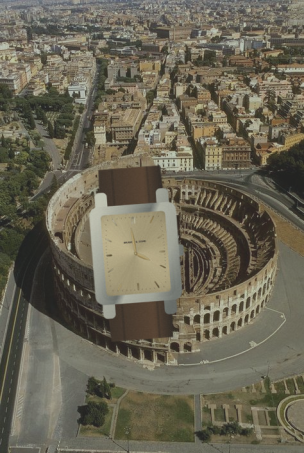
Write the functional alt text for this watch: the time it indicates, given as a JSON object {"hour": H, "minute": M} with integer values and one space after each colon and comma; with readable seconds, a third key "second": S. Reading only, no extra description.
{"hour": 3, "minute": 59}
